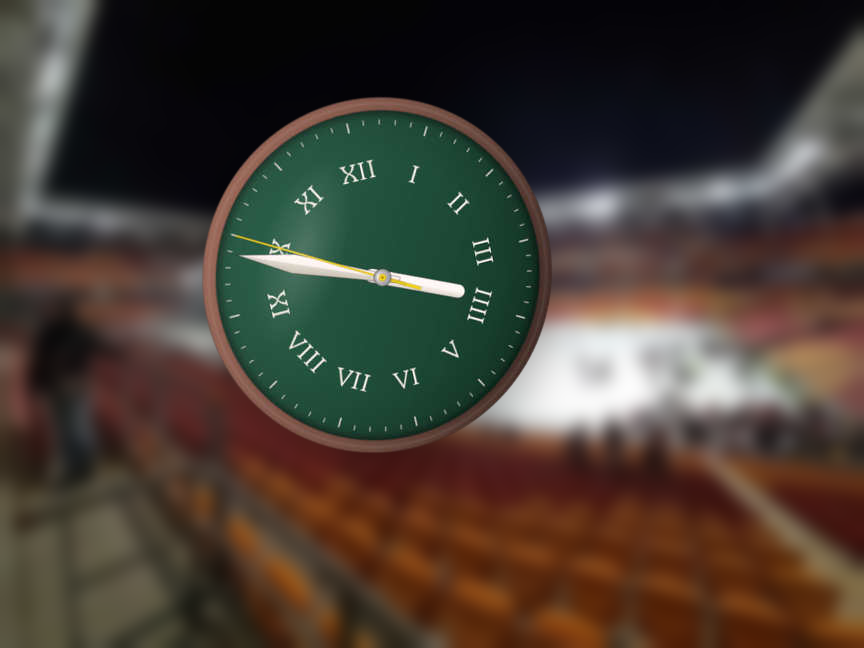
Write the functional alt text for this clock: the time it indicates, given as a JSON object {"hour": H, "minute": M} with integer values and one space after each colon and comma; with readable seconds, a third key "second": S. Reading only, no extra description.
{"hour": 3, "minute": 48, "second": 50}
